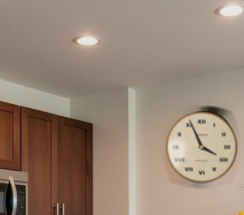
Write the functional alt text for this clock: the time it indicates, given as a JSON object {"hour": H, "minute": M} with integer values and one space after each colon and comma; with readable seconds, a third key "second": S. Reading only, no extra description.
{"hour": 3, "minute": 56}
